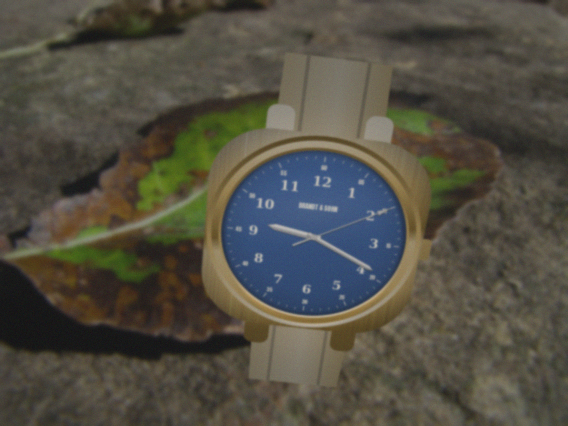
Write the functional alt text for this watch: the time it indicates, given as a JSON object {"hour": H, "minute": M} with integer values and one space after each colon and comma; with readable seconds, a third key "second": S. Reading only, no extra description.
{"hour": 9, "minute": 19, "second": 10}
